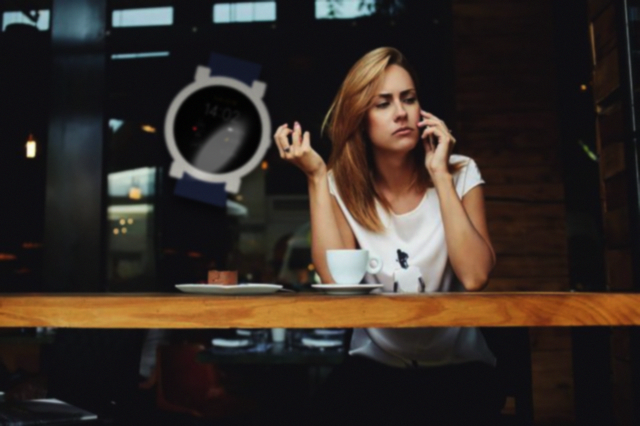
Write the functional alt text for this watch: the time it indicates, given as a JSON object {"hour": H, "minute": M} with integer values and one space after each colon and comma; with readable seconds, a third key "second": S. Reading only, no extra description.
{"hour": 14, "minute": 2}
